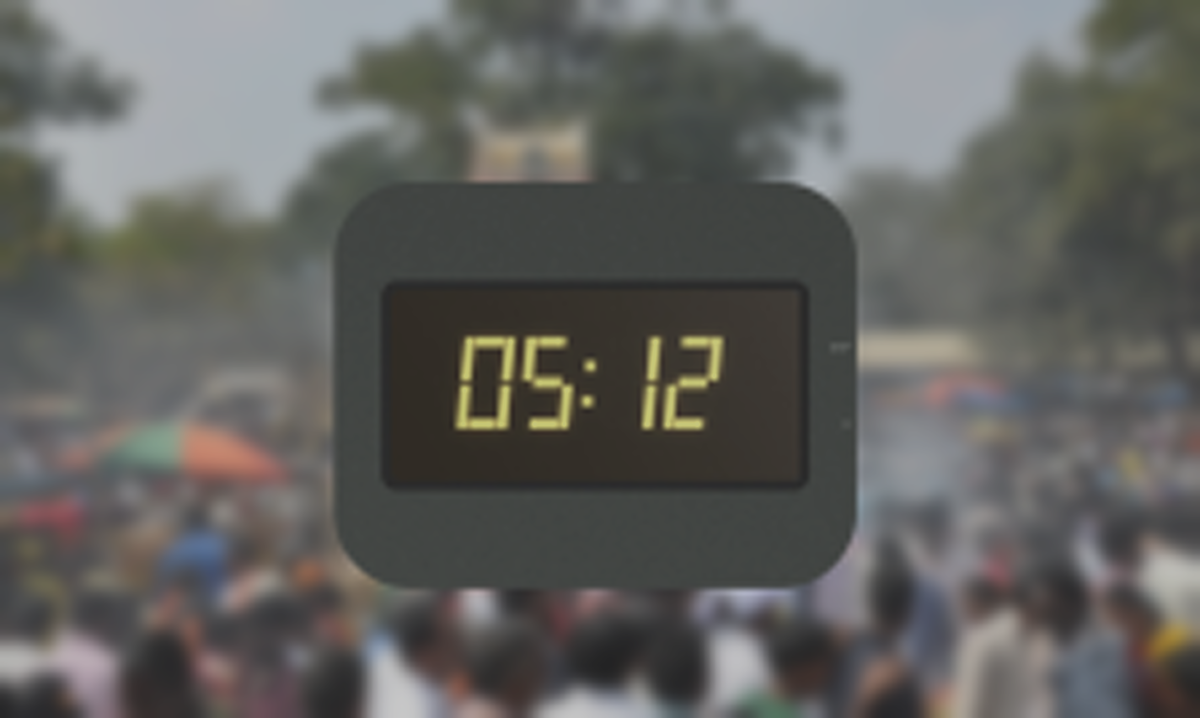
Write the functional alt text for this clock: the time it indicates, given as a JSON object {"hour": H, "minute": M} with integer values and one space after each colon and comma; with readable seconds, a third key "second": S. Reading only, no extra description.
{"hour": 5, "minute": 12}
